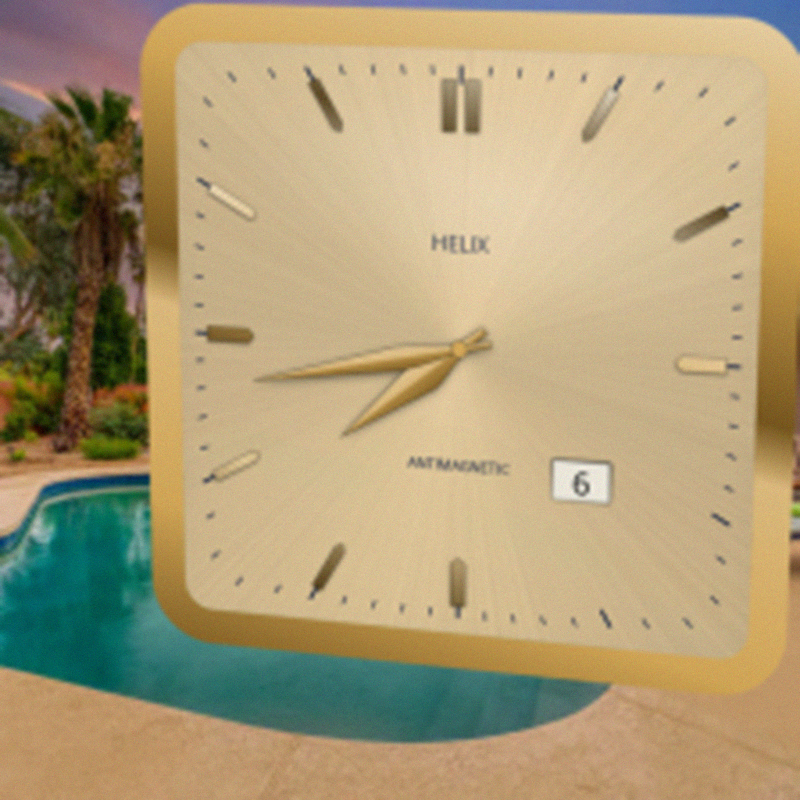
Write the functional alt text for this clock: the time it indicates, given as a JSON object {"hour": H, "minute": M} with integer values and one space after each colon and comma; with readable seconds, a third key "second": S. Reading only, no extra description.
{"hour": 7, "minute": 43}
